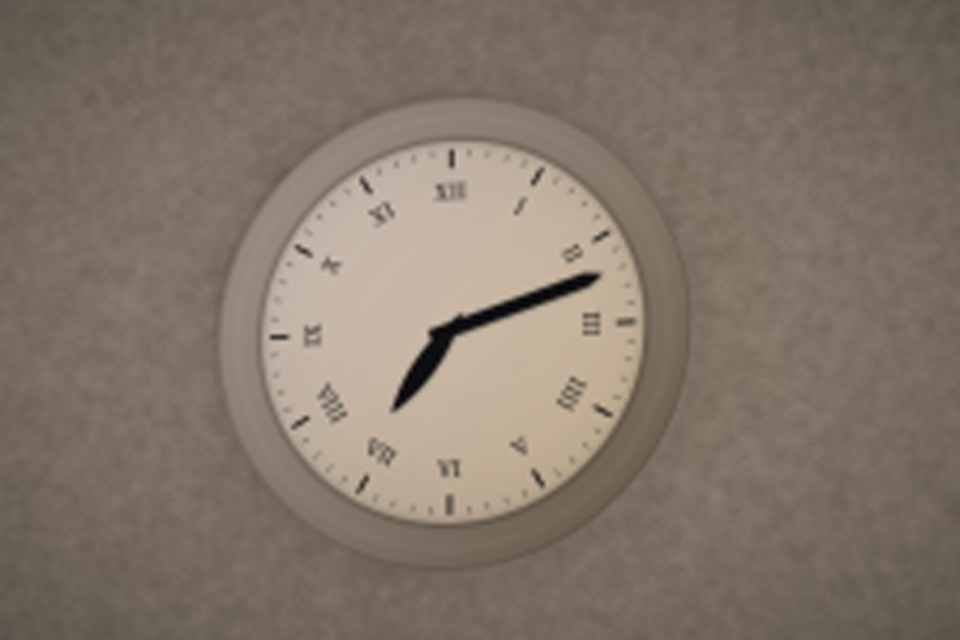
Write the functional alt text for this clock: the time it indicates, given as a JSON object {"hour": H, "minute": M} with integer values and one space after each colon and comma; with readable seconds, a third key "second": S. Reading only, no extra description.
{"hour": 7, "minute": 12}
